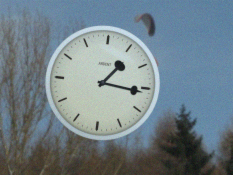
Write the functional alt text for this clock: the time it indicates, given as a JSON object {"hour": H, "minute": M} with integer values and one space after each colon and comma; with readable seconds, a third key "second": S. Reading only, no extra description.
{"hour": 1, "minute": 16}
